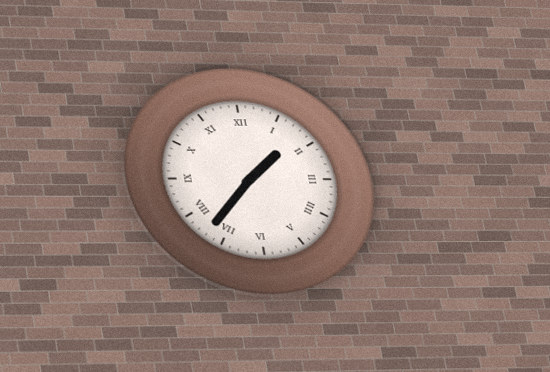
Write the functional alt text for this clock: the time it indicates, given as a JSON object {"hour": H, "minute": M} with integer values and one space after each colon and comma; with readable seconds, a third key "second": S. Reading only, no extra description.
{"hour": 1, "minute": 37}
